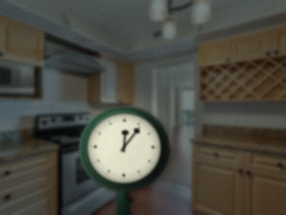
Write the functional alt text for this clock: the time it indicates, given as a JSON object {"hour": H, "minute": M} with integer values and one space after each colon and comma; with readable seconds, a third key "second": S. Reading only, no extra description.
{"hour": 12, "minute": 6}
